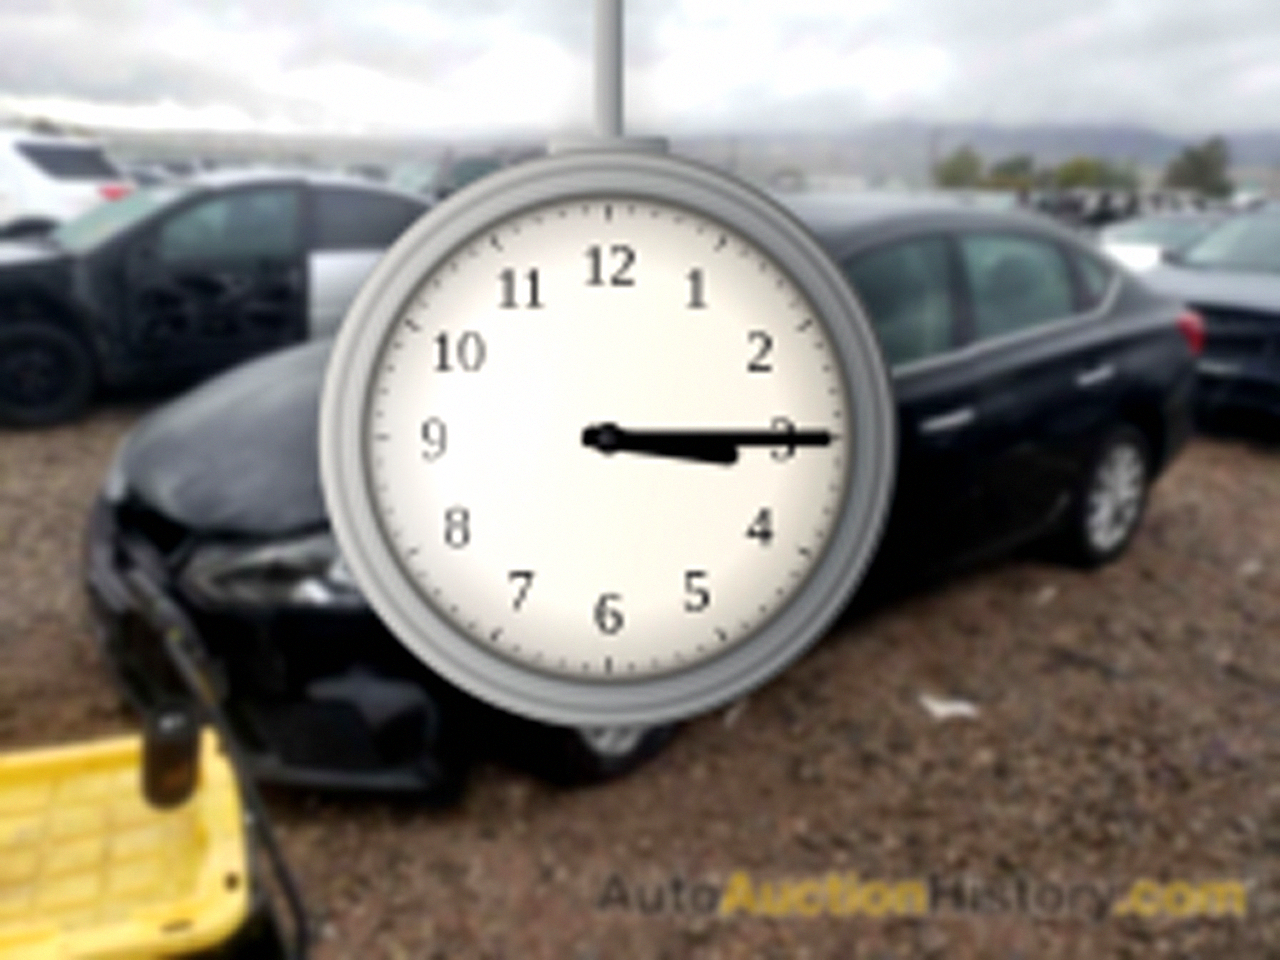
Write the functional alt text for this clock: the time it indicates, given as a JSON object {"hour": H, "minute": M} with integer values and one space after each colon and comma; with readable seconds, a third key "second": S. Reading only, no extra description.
{"hour": 3, "minute": 15}
